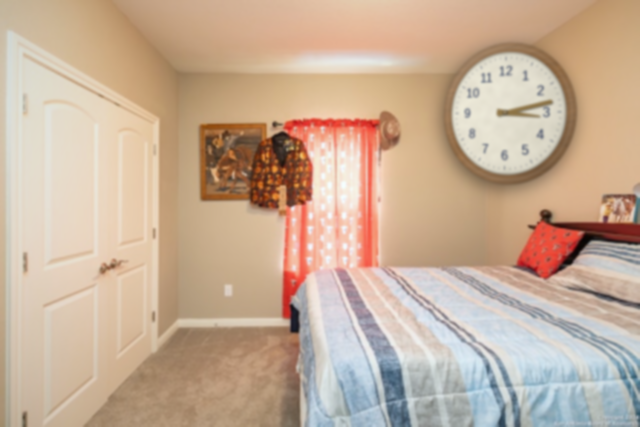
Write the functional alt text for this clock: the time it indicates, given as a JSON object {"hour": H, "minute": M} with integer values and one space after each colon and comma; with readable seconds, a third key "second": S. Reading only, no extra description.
{"hour": 3, "minute": 13}
